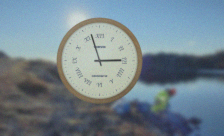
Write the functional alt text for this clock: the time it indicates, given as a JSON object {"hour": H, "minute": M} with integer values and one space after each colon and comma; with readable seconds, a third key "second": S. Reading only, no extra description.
{"hour": 2, "minute": 57}
